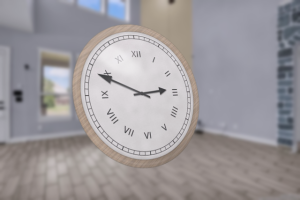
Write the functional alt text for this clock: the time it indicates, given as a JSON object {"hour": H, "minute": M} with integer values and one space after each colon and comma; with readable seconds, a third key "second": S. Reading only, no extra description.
{"hour": 2, "minute": 49}
